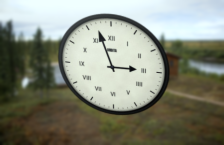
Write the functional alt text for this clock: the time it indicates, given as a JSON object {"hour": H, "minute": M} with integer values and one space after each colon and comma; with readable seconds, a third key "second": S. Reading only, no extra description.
{"hour": 2, "minute": 57}
